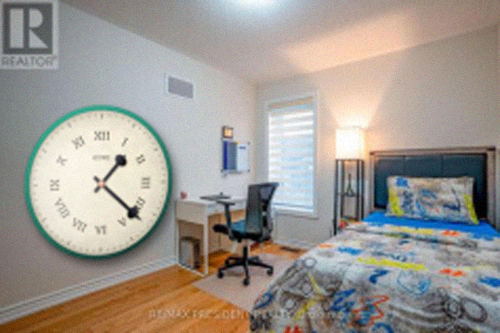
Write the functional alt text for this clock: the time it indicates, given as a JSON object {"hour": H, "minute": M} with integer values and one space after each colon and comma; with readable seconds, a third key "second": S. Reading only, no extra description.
{"hour": 1, "minute": 22}
